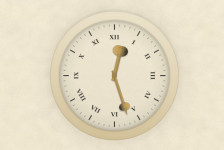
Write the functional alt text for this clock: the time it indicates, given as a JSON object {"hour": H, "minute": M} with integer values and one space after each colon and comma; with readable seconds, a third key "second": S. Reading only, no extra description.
{"hour": 12, "minute": 27}
